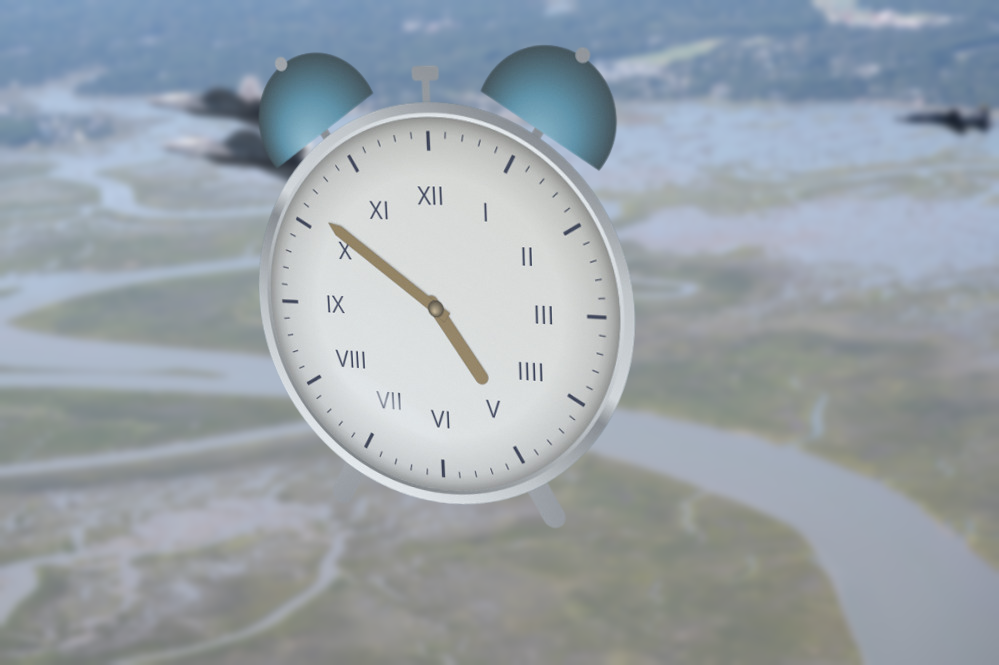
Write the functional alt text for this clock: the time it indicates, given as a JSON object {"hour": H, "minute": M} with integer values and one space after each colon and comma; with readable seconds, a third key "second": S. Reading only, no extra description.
{"hour": 4, "minute": 51}
